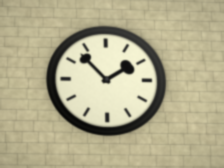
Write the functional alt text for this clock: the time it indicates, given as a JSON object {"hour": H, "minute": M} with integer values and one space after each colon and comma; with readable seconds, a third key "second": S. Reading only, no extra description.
{"hour": 1, "minute": 53}
